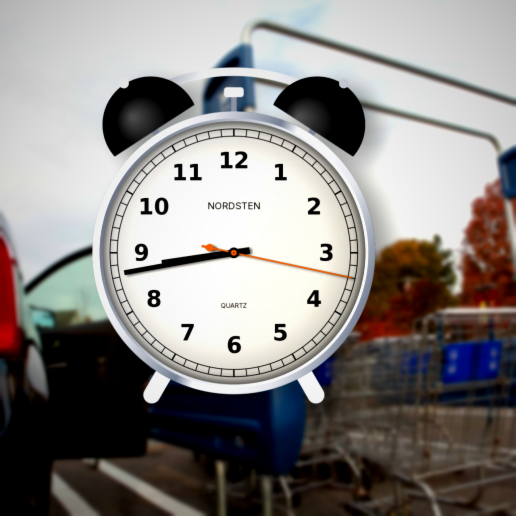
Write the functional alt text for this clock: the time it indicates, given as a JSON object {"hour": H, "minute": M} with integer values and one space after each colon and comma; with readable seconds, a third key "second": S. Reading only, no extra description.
{"hour": 8, "minute": 43, "second": 17}
